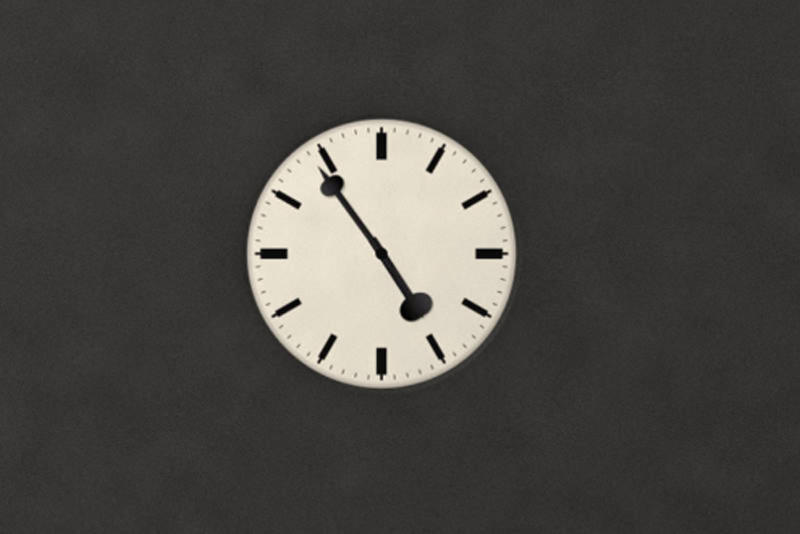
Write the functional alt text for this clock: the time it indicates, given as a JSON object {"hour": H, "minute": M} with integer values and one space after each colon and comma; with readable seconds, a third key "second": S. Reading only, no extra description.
{"hour": 4, "minute": 54}
